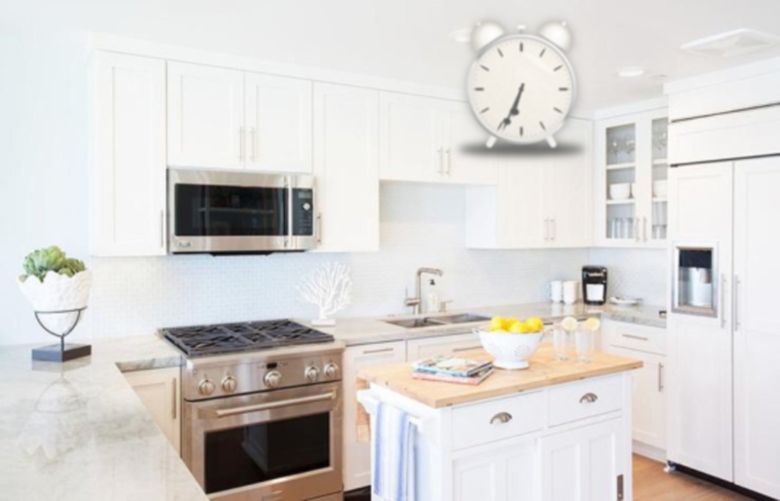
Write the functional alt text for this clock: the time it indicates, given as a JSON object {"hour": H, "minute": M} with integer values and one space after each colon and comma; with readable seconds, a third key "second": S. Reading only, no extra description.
{"hour": 6, "minute": 34}
